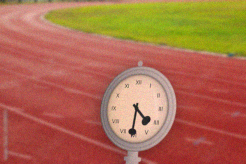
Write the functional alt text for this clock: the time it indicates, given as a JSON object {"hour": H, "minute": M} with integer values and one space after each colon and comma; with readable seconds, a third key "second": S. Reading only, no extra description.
{"hour": 4, "minute": 31}
